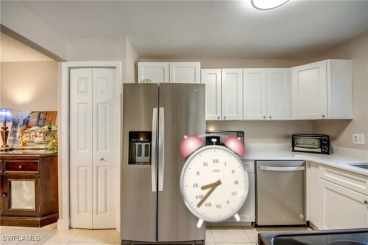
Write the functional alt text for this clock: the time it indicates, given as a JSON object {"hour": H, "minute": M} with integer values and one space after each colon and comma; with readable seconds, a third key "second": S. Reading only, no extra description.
{"hour": 8, "minute": 38}
